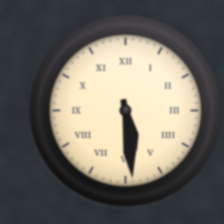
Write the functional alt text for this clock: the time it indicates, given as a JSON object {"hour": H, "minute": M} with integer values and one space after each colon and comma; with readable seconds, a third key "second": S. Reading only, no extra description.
{"hour": 5, "minute": 29}
